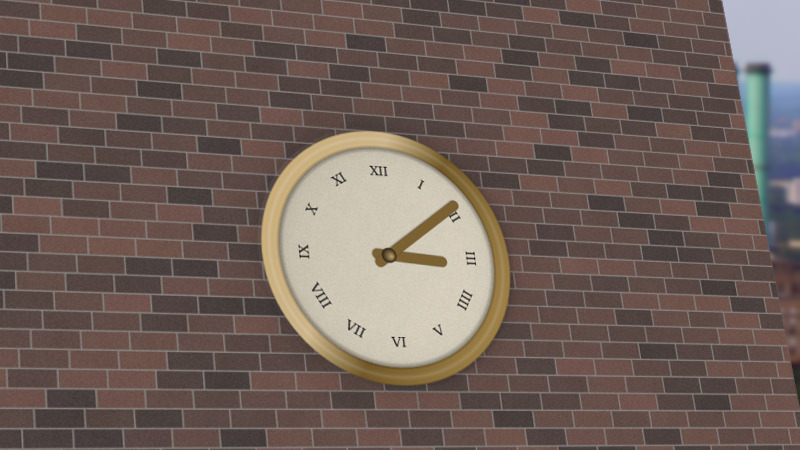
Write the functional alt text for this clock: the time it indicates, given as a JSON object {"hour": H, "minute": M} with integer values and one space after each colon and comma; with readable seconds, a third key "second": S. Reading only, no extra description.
{"hour": 3, "minute": 9}
